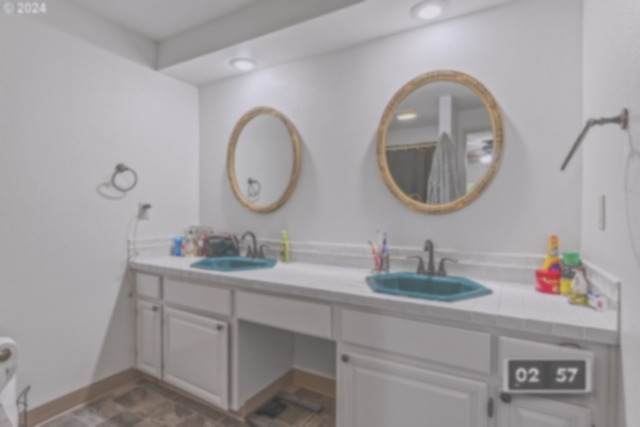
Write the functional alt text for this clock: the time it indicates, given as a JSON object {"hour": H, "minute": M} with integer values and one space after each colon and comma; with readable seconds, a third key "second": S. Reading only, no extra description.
{"hour": 2, "minute": 57}
